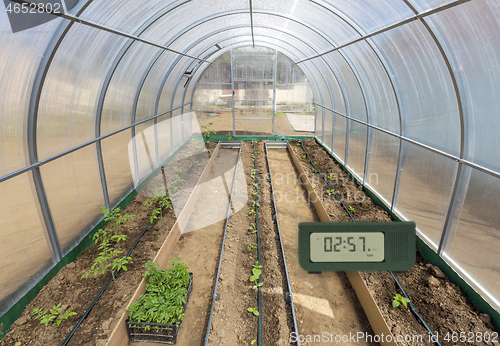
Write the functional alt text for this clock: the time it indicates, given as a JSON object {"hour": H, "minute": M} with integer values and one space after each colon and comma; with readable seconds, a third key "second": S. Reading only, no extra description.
{"hour": 2, "minute": 57}
